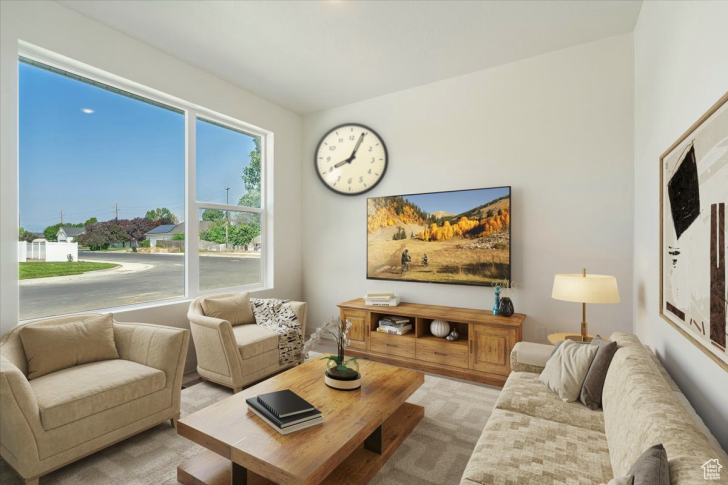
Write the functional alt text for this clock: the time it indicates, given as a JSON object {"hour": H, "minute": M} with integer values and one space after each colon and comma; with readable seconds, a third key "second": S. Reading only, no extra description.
{"hour": 8, "minute": 4}
